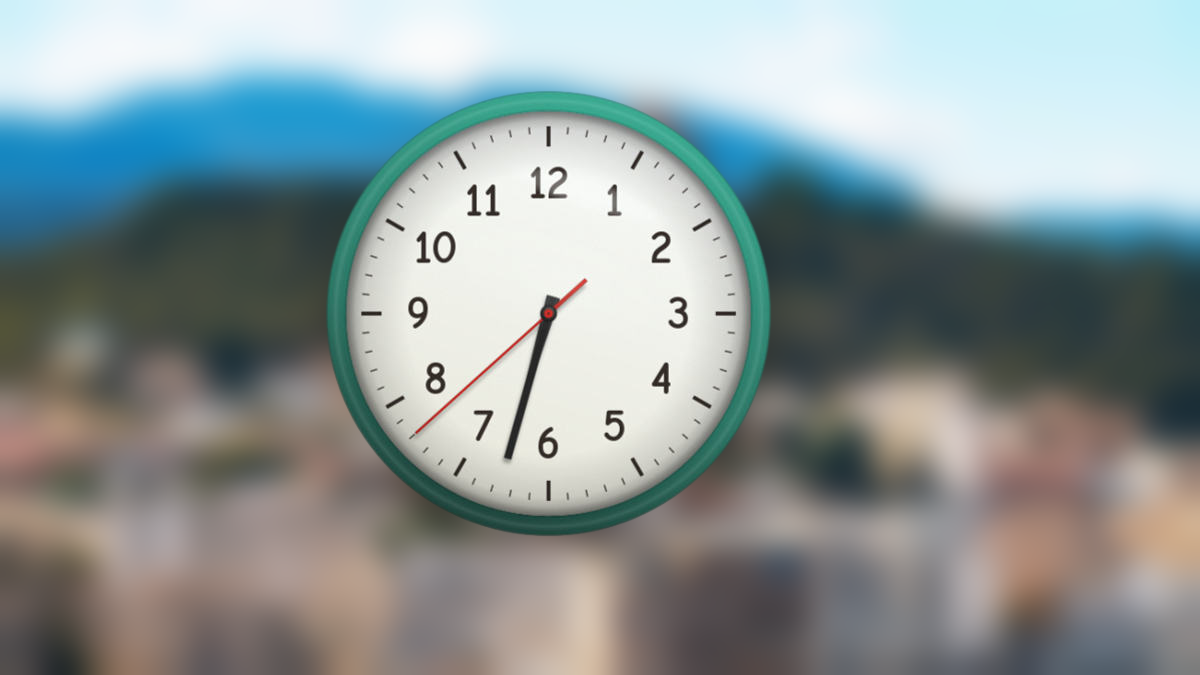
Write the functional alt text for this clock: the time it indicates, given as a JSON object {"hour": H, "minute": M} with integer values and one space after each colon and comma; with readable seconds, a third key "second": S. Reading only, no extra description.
{"hour": 6, "minute": 32, "second": 38}
